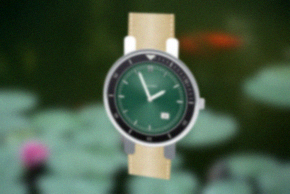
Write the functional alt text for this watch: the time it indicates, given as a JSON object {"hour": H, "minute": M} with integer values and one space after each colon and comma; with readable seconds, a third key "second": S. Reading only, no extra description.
{"hour": 1, "minute": 56}
